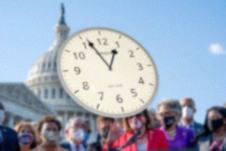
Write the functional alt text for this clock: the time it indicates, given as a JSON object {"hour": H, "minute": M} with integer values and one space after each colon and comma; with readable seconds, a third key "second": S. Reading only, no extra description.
{"hour": 12, "minute": 56}
